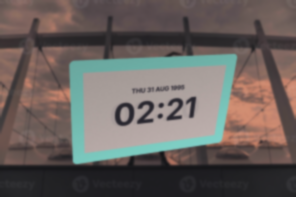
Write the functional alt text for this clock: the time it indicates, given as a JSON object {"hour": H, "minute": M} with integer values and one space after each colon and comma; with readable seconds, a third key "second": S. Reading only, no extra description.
{"hour": 2, "minute": 21}
